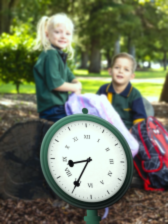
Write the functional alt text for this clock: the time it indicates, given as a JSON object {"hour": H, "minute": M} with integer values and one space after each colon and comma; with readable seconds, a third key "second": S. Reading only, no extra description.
{"hour": 8, "minute": 35}
